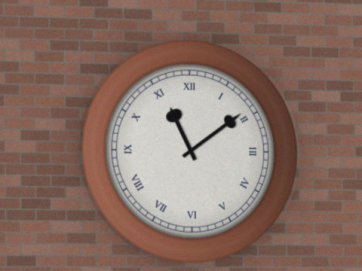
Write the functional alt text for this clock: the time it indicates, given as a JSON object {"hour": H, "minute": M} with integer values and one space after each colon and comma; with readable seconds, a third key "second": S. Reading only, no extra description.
{"hour": 11, "minute": 9}
